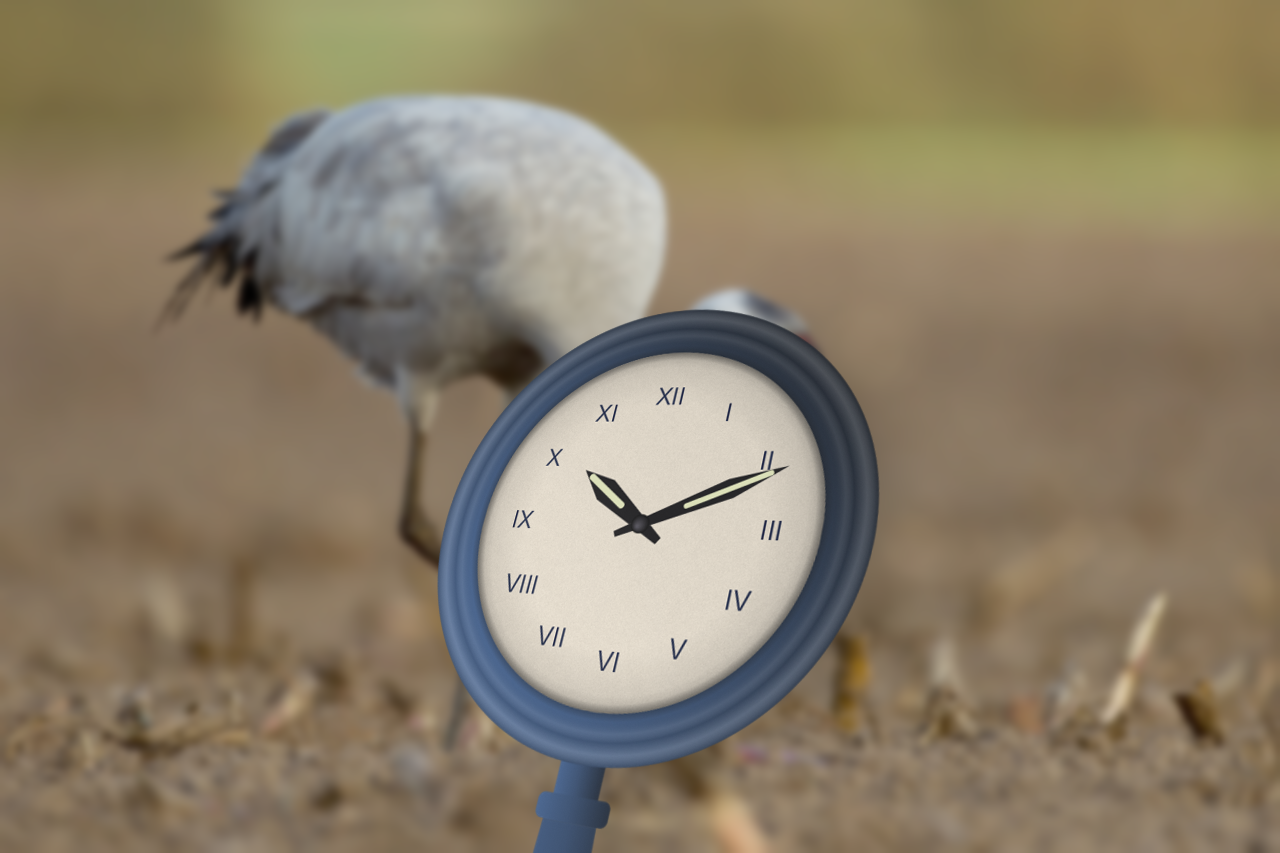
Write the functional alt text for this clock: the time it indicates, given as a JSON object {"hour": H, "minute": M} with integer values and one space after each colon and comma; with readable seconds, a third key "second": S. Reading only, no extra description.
{"hour": 10, "minute": 11}
